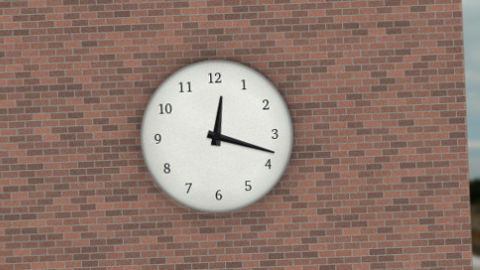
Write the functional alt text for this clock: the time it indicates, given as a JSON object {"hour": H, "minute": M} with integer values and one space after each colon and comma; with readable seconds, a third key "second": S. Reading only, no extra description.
{"hour": 12, "minute": 18}
